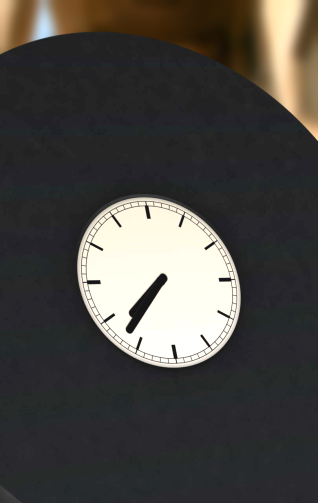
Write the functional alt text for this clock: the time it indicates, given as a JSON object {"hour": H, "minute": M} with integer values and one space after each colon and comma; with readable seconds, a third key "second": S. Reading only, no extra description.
{"hour": 7, "minute": 37}
